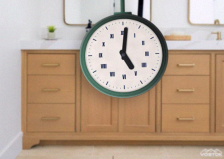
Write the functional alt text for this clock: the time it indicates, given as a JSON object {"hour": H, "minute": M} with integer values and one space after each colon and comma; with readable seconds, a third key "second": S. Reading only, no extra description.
{"hour": 5, "minute": 1}
